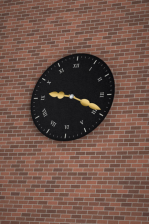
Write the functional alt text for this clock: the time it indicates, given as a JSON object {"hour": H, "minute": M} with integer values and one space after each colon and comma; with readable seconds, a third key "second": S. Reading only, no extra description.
{"hour": 9, "minute": 19}
